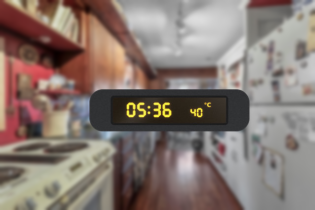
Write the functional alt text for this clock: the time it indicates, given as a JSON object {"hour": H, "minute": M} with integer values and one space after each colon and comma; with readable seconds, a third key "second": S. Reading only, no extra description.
{"hour": 5, "minute": 36}
